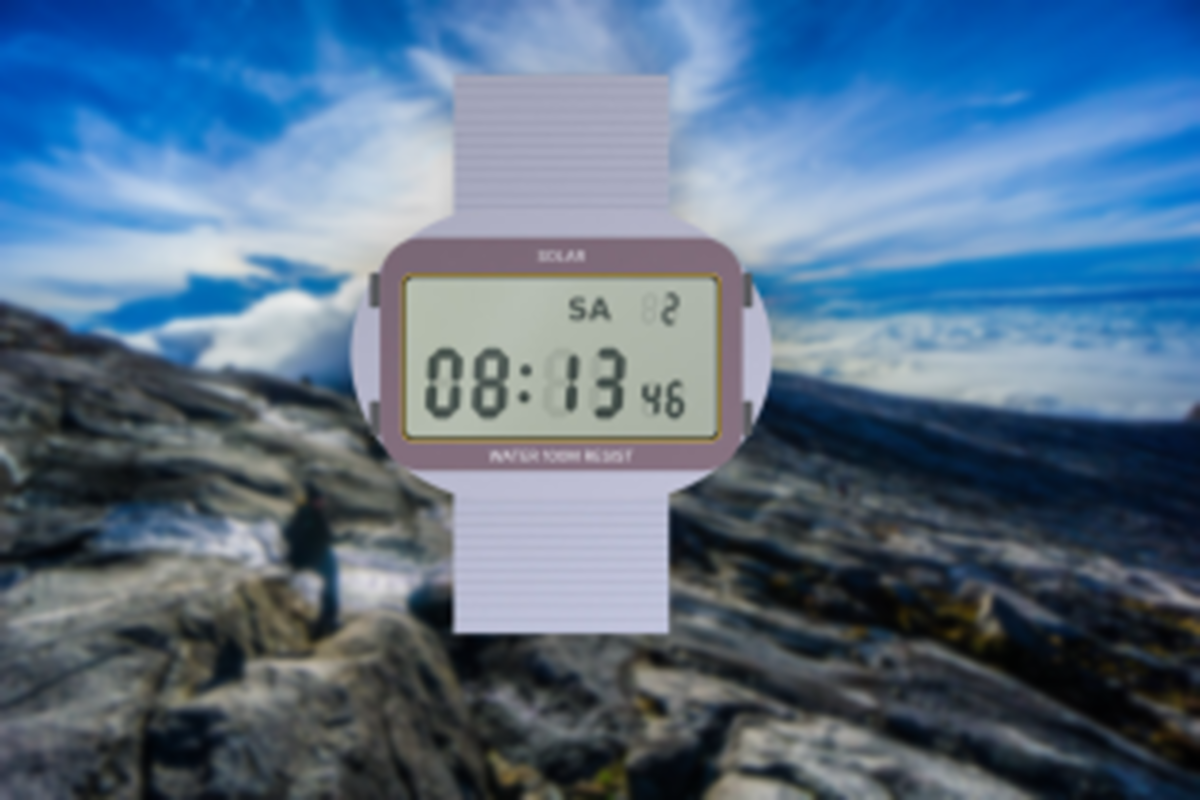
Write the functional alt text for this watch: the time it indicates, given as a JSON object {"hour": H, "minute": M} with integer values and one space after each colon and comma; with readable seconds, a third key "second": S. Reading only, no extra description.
{"hour": 8, "minute": 13, "second": 46}
